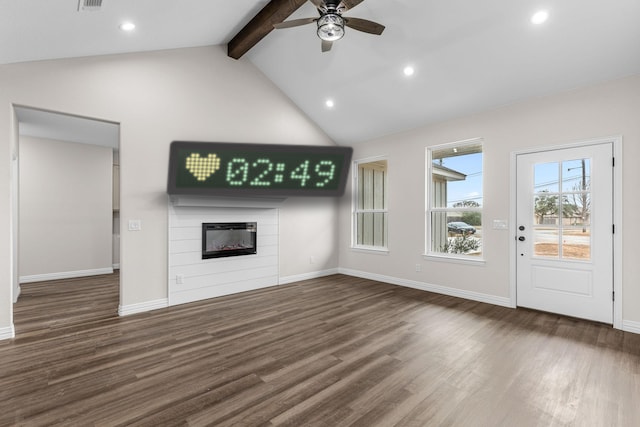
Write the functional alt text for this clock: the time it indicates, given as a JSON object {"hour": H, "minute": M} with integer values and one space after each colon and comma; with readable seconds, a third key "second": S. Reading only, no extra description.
{"hour": 2, "minute": 49}
